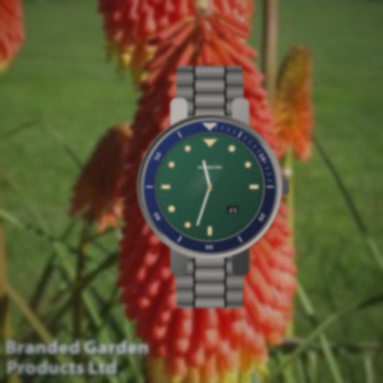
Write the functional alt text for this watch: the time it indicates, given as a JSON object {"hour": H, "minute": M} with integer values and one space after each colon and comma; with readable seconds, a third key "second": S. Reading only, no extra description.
{"hour": 11, "minute": 33}
